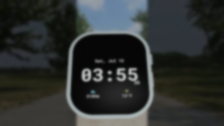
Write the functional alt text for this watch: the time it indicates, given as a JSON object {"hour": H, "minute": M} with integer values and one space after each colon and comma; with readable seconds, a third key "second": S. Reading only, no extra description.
{"hour": 3, "minute": 55}
